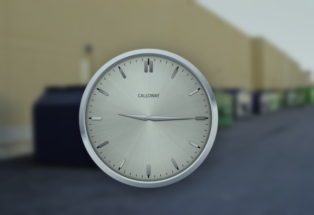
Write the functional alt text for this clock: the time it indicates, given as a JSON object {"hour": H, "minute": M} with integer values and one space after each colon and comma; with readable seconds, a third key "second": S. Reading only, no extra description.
{"hour": 9, "minute": 15}
